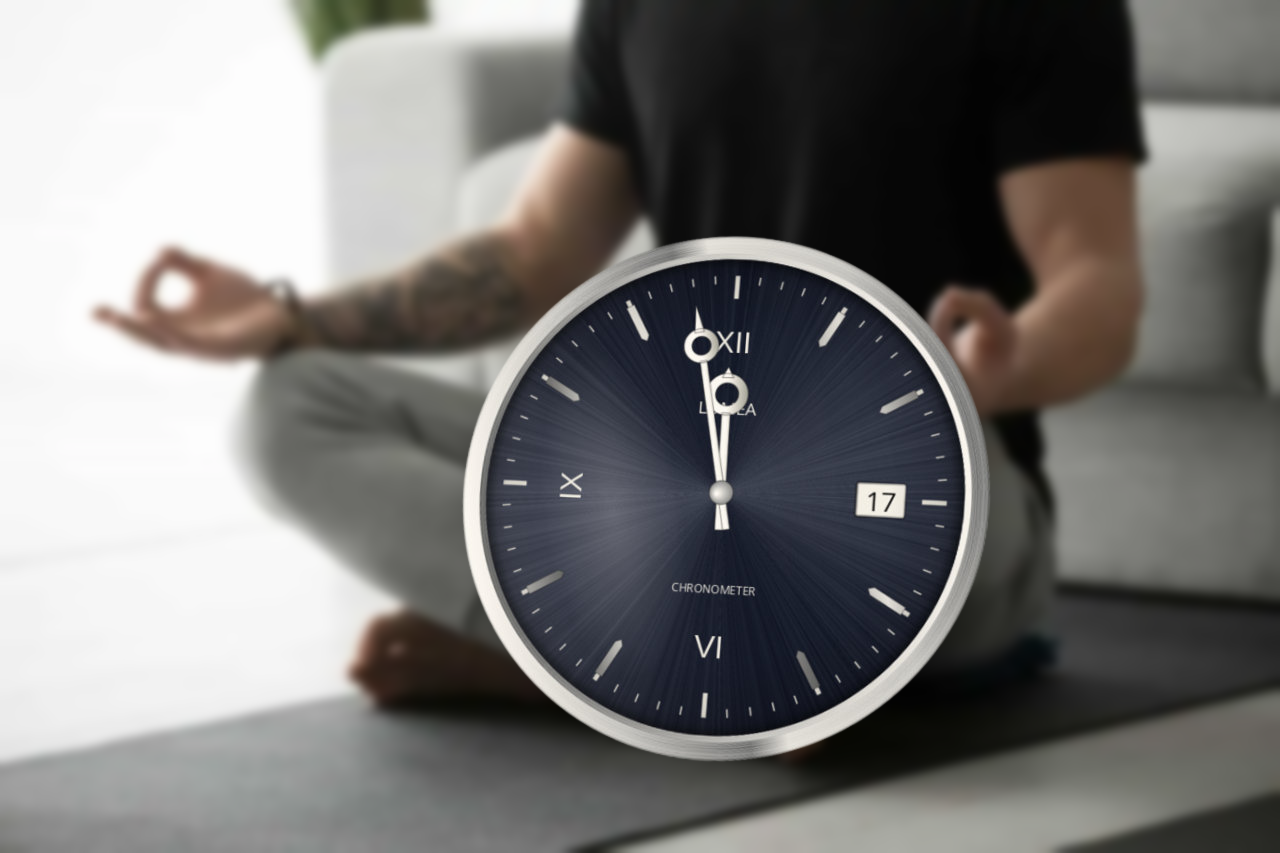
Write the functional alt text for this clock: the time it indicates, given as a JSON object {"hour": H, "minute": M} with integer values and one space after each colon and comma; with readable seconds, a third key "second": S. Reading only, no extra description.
{"hour": 11, "minute": 58}
